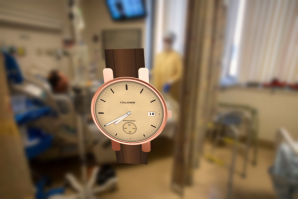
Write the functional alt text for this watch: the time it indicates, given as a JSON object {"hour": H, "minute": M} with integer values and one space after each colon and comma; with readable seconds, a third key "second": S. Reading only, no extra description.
{"hour": 7, "minute": 40}
